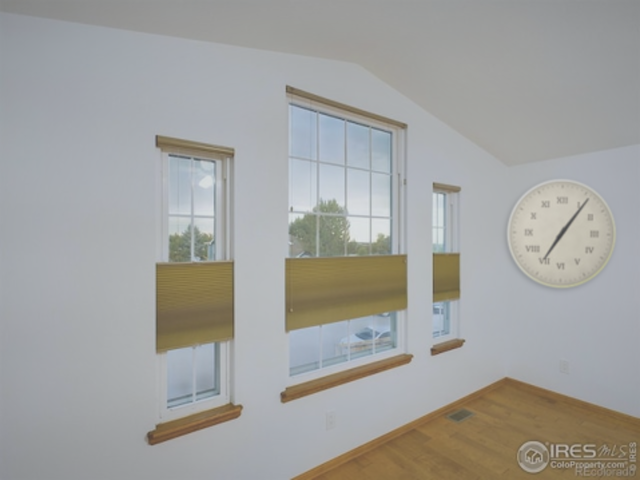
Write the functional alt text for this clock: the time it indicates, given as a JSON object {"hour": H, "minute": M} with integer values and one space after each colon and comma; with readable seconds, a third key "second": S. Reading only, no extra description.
{"hour": 7, "minute": 6}
